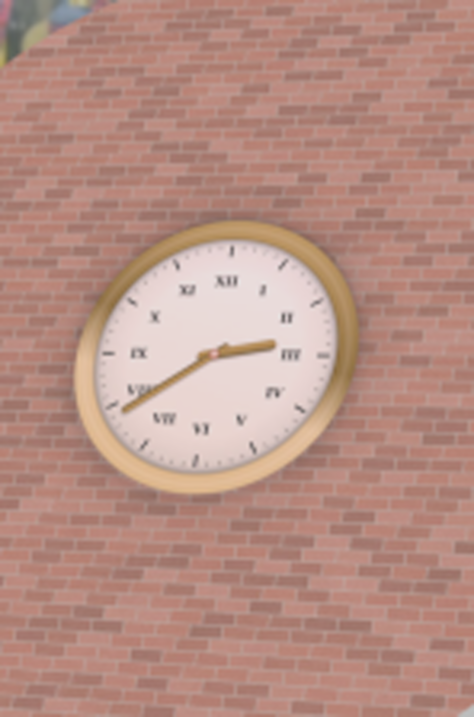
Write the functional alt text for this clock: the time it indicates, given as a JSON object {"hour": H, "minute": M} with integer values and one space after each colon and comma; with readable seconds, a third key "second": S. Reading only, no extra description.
{"hour": 2, "minute": 39}
